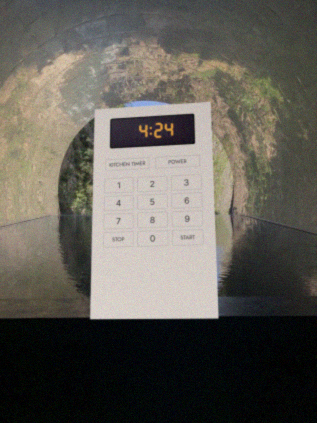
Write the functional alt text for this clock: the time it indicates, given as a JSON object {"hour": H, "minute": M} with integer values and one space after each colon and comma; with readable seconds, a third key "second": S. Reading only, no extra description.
{"hour": 4, "minute": 24}
